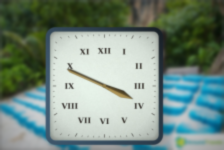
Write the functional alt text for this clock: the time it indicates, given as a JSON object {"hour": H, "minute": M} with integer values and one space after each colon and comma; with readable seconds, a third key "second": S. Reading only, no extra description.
{"hour": 3, "minute": 49}
